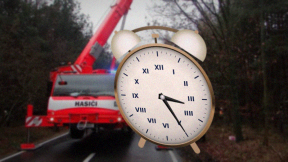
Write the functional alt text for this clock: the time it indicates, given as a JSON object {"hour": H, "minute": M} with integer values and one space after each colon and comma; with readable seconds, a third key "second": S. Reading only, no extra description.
{"hour": 3, "minute": 25}
